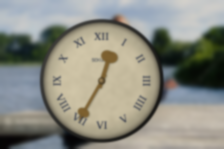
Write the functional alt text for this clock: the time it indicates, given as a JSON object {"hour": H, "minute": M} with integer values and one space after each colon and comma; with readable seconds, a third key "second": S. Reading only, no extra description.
{"hour": 12, "minute": 35}
